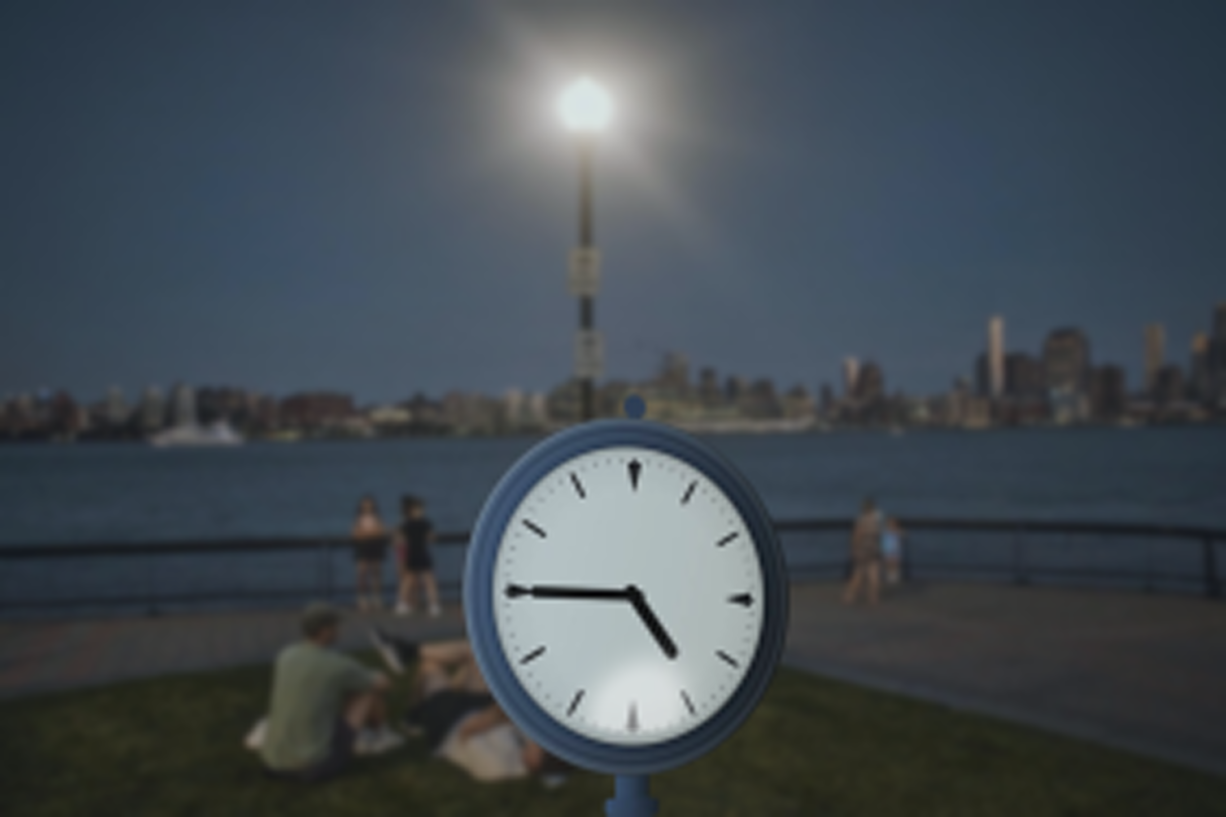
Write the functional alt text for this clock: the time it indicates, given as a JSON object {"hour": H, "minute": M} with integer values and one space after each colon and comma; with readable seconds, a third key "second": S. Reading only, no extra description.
{"hour": 4, "minute": 45}
